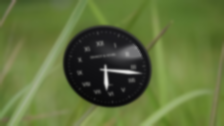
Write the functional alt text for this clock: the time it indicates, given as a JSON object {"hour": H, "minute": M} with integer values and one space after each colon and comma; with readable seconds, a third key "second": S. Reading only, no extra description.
{"hour": 6, "minute": 17}
